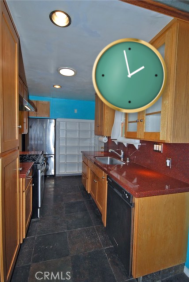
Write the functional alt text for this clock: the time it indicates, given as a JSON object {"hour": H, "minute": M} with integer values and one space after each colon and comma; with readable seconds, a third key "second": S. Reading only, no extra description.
{"hour": 1, "minute": 58}
